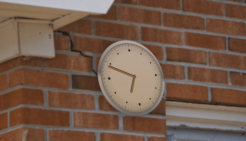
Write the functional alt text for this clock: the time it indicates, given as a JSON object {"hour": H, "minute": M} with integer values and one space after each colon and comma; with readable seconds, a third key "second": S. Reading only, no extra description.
{"hour": 6, "minute": 49}
